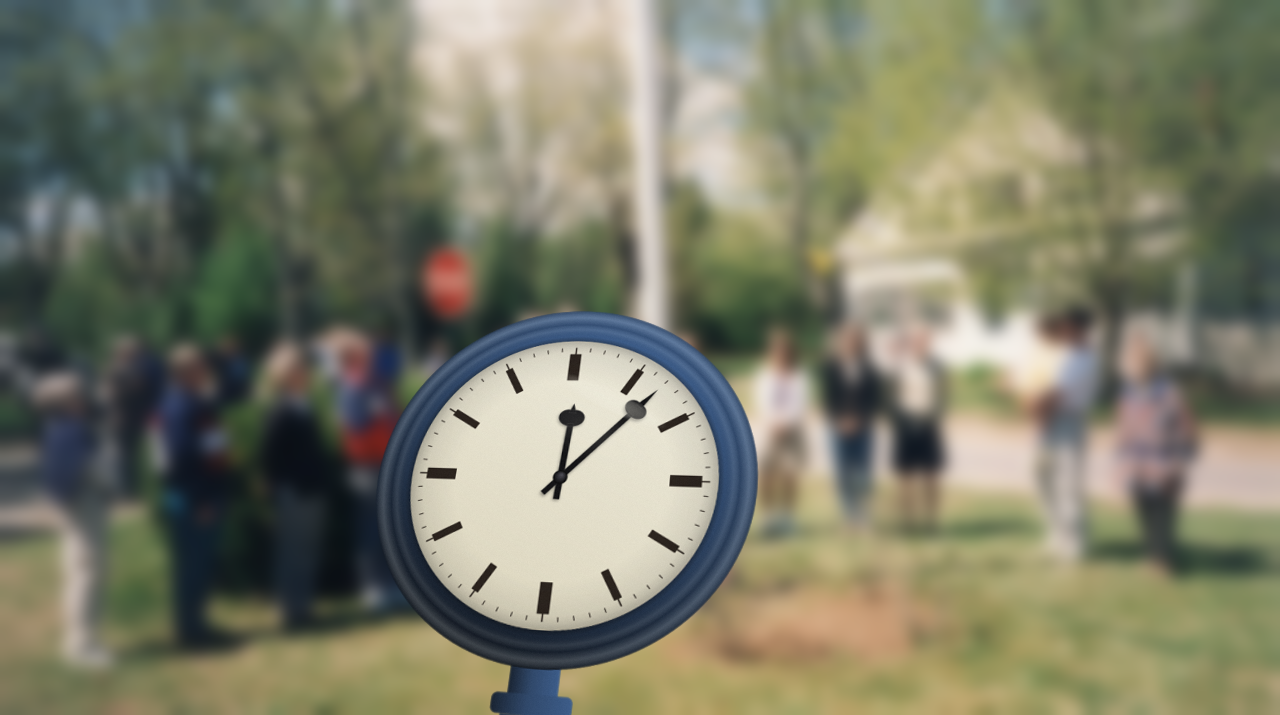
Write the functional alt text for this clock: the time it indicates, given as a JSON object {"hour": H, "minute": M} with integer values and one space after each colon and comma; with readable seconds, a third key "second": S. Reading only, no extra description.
{"hour": 12, "minute": 7}
